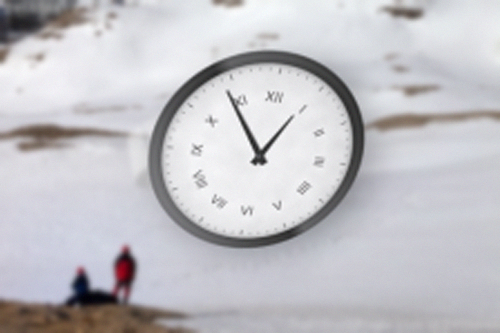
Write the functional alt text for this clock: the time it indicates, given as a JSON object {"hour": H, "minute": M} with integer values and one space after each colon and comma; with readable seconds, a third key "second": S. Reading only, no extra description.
{"hour": 12, "minute": 54}
